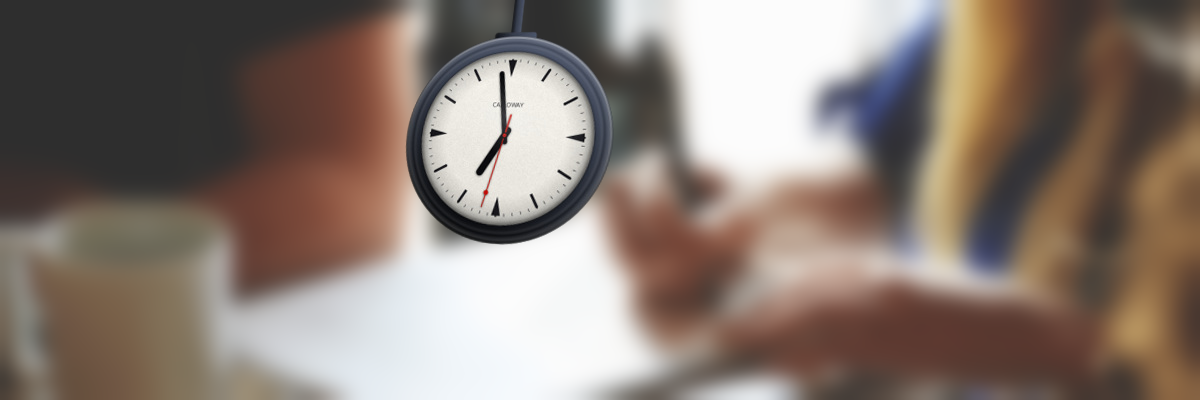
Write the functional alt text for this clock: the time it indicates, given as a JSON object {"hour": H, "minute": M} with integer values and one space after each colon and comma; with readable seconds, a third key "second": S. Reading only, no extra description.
{"hour": 6, "minute": 58, "second": 32}
